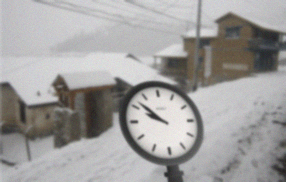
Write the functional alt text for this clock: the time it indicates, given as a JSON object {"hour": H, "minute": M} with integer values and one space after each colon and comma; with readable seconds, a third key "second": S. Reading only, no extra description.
{"hour": 9, "minute": 52}
